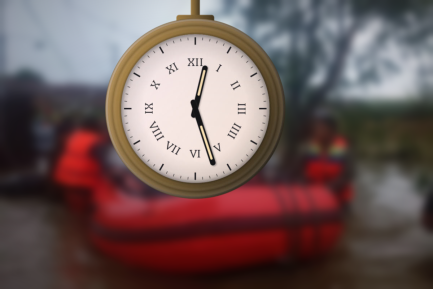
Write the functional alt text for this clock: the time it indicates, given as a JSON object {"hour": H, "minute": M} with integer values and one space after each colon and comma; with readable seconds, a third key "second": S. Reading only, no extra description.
{"hour": 12, "minute": 27}
